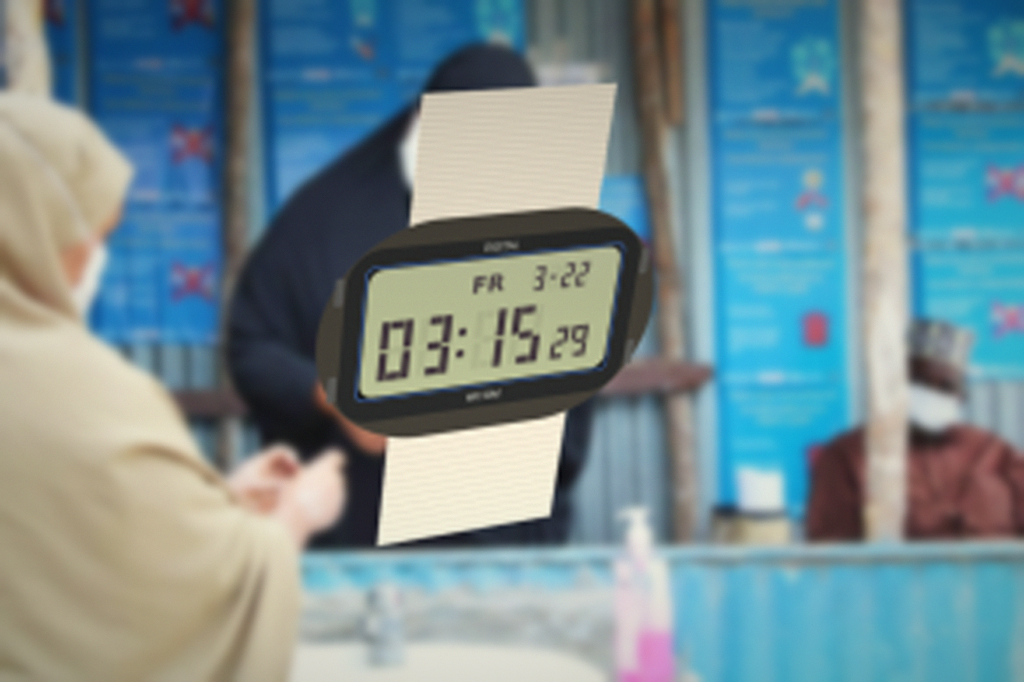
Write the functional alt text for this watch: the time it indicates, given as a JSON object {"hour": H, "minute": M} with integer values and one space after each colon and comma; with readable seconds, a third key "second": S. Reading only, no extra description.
{"hour": 3, "minute": 15, "second": 29}
